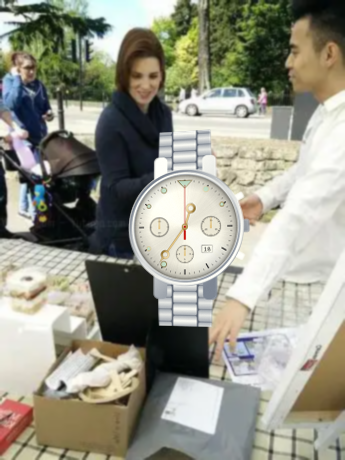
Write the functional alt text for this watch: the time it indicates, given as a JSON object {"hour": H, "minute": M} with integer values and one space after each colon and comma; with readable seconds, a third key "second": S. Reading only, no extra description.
{"hour": 12, "minute": 36}
